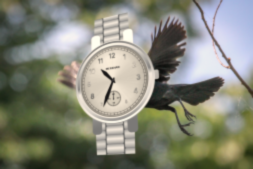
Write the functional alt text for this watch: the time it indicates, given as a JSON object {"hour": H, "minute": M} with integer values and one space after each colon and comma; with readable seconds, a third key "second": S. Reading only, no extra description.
{"hour": 10, "minute": 34}
